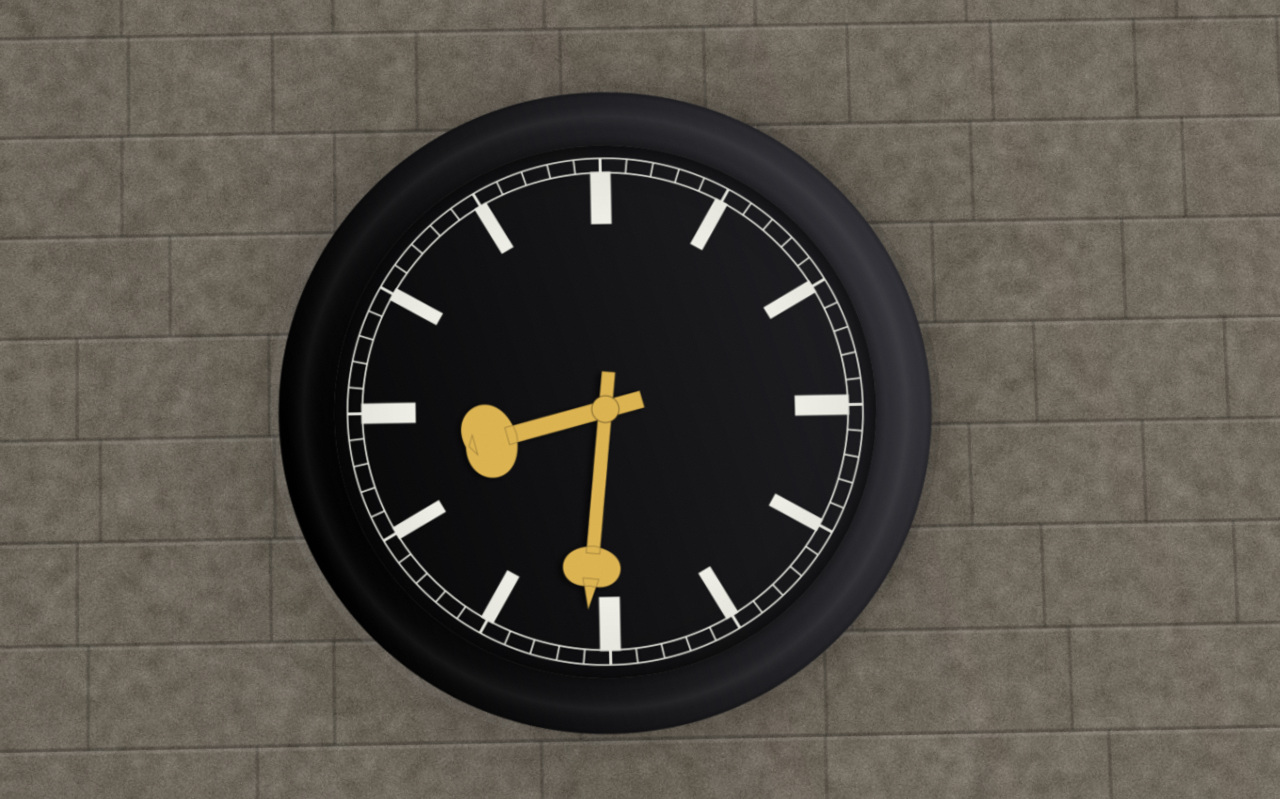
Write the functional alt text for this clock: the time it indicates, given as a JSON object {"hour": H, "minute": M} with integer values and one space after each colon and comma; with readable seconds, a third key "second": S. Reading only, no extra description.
{"hour": 8, "minute": 31}
